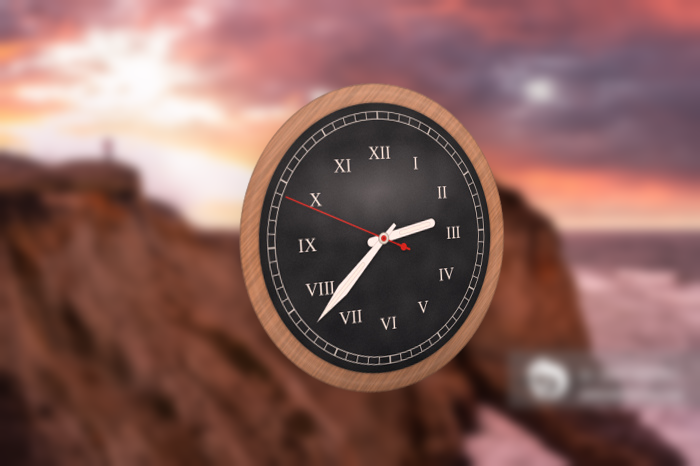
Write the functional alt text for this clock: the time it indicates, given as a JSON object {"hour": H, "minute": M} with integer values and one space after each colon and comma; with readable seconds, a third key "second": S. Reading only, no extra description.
{"hour": 2, "minute": 37, "second": 49}
